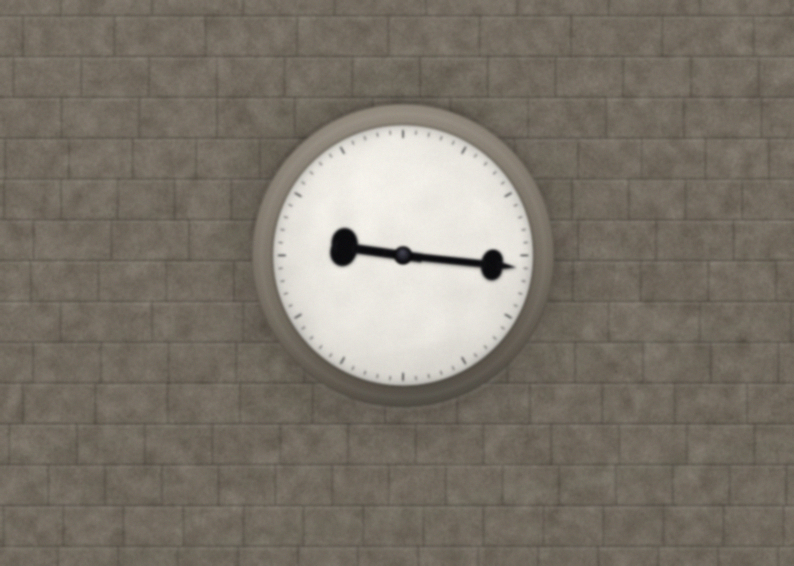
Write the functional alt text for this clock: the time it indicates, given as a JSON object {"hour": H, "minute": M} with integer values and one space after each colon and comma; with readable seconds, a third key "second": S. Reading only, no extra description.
{"hour": 9, "minute": 16}
